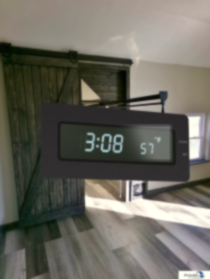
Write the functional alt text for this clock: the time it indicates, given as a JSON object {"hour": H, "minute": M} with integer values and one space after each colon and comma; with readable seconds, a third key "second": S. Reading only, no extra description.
{"hour": 3, "minute": 8}
